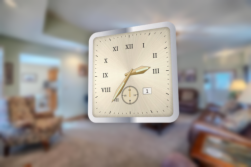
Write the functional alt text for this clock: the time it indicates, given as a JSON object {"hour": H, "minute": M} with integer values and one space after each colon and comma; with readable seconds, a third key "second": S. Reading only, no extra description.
{"hour": 2, "minute": 36}
